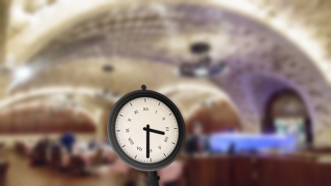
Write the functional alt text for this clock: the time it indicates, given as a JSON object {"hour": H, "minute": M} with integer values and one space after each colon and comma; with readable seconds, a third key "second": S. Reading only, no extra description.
{"hour": 3, "minute": 31}
